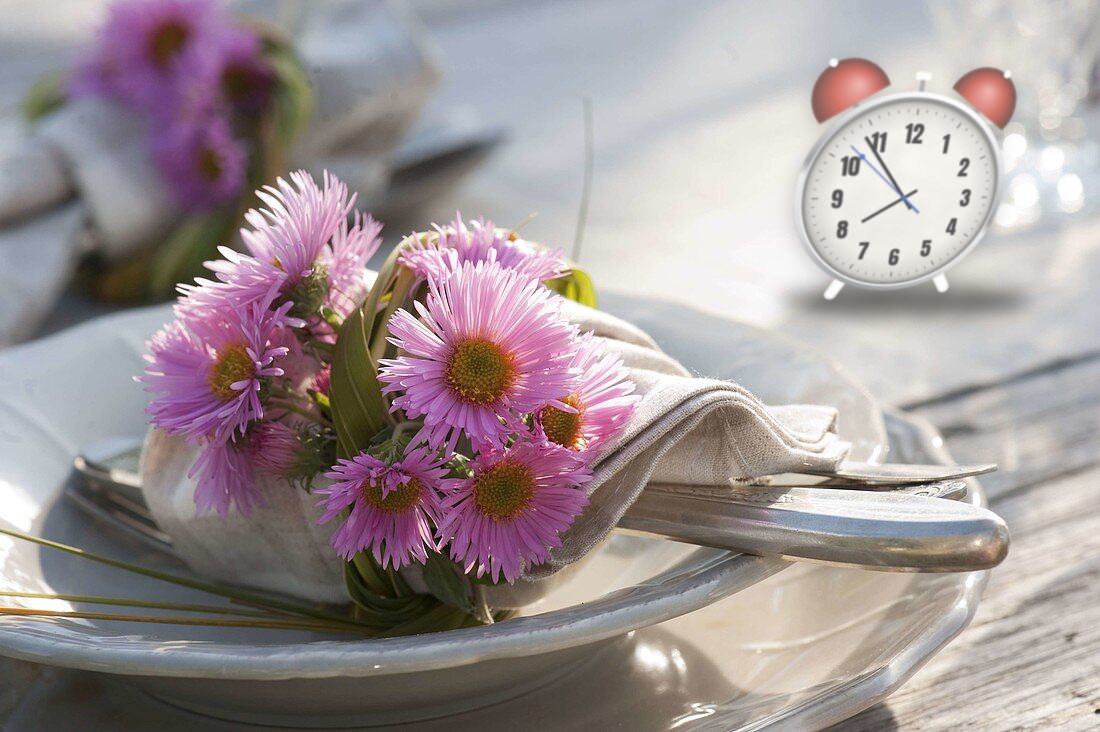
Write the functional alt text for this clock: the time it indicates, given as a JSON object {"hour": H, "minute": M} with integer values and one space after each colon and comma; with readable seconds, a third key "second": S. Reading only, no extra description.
{"hour": 7, "minute": 53, "second": 52}
